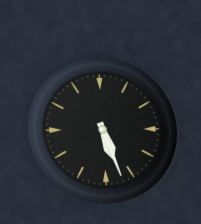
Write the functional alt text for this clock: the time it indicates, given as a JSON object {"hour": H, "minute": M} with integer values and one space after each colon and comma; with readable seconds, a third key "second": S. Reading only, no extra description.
{"hour": 5, "minute": 27}
